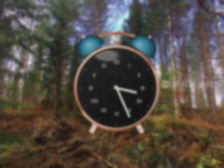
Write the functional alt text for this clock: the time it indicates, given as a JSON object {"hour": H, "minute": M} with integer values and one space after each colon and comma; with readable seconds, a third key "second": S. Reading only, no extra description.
{"hour": 3, "minute": 26}
